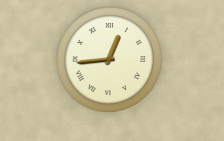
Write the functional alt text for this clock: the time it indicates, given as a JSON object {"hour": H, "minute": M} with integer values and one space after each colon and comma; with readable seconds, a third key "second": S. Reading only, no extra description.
{"hour": 12, "minute": 44}
